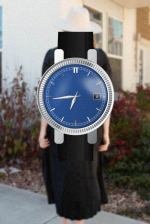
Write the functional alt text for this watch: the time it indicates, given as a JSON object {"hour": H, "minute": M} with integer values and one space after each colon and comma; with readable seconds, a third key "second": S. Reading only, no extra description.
{"hour": 6, "minute": 44}
